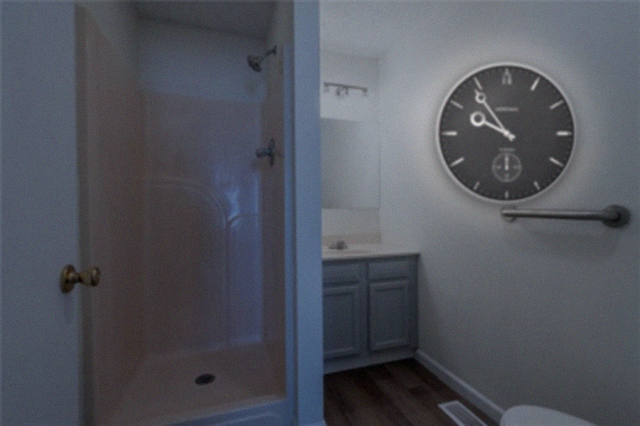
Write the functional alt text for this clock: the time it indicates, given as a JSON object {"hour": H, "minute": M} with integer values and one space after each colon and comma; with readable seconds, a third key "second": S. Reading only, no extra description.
{"hour": 9, "minute": 54}
